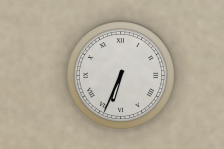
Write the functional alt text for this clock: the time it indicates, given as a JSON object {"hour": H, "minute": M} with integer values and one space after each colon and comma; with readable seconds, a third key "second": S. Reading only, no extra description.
{"hour": 6, "minute": 34}
